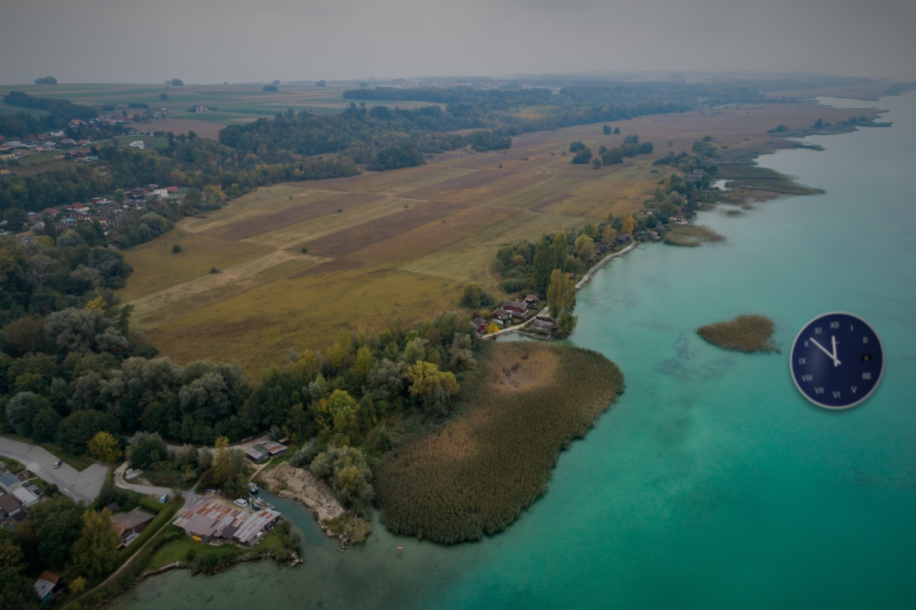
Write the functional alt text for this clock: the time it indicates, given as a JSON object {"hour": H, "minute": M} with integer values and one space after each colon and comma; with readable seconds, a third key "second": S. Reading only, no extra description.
{"hour": 11, "minute": 52}
